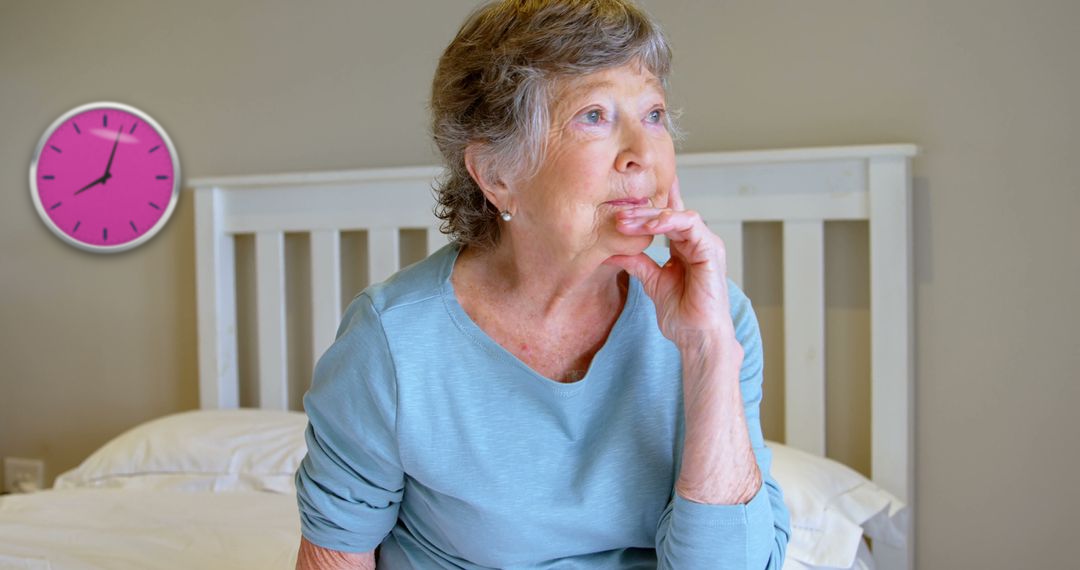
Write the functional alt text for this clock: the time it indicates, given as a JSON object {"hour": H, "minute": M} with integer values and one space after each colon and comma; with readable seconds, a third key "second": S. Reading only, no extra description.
{"hour": 8, "minute": 3}
